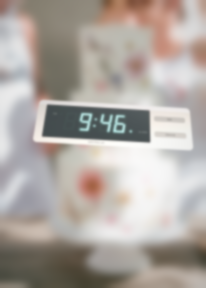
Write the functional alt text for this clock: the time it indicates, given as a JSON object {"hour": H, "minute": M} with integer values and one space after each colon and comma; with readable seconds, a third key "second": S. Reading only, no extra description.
{"hour": 9, "minute": 46}
